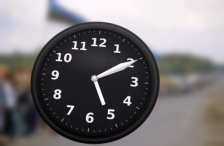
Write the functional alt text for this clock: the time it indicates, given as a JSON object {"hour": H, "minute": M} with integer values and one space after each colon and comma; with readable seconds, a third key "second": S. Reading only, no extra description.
{"hour": 5, "minute": 10}
